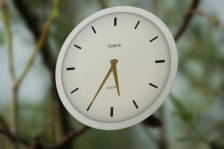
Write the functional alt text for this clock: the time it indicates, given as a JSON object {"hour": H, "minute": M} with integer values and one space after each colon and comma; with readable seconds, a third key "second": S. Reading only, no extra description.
{"hour": 5, "minute": 35}
